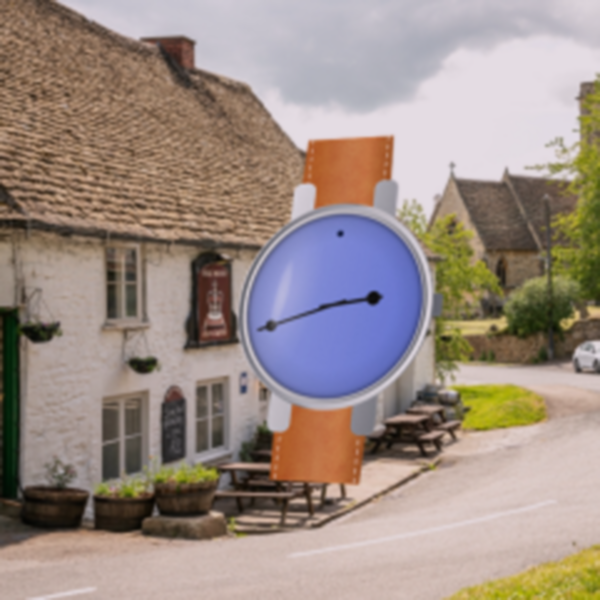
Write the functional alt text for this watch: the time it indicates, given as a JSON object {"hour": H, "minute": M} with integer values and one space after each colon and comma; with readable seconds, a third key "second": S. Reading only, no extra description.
{"hour": 2, "minute": 42}
